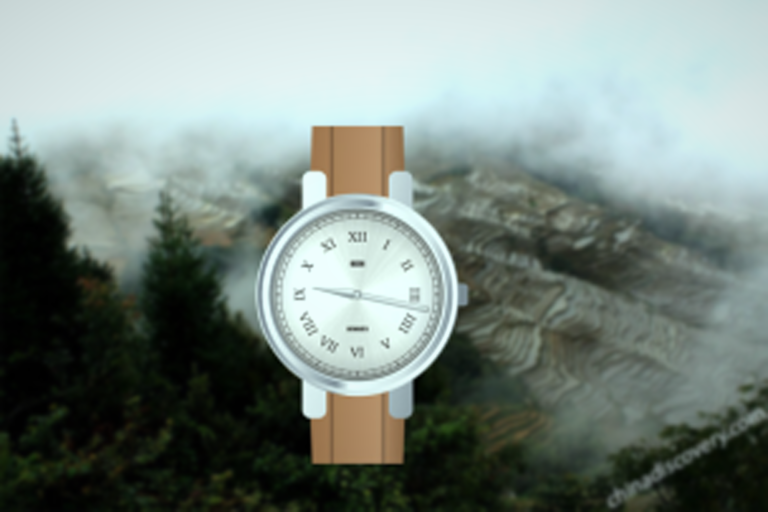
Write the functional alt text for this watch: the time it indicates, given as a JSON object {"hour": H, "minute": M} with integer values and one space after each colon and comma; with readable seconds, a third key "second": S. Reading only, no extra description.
{"hour": 9, "minute": 17}
